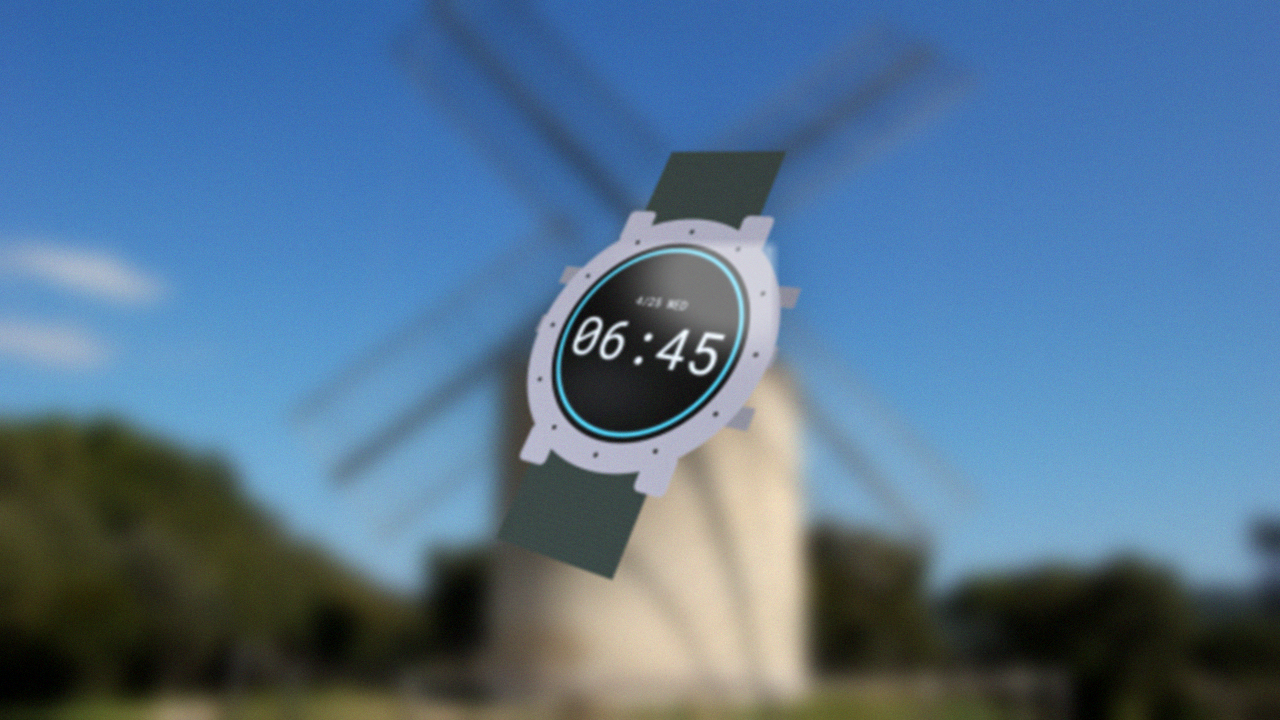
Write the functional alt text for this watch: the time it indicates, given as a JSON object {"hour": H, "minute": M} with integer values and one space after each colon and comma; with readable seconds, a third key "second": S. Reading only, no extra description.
{"hour": 6, "minute": 45}
